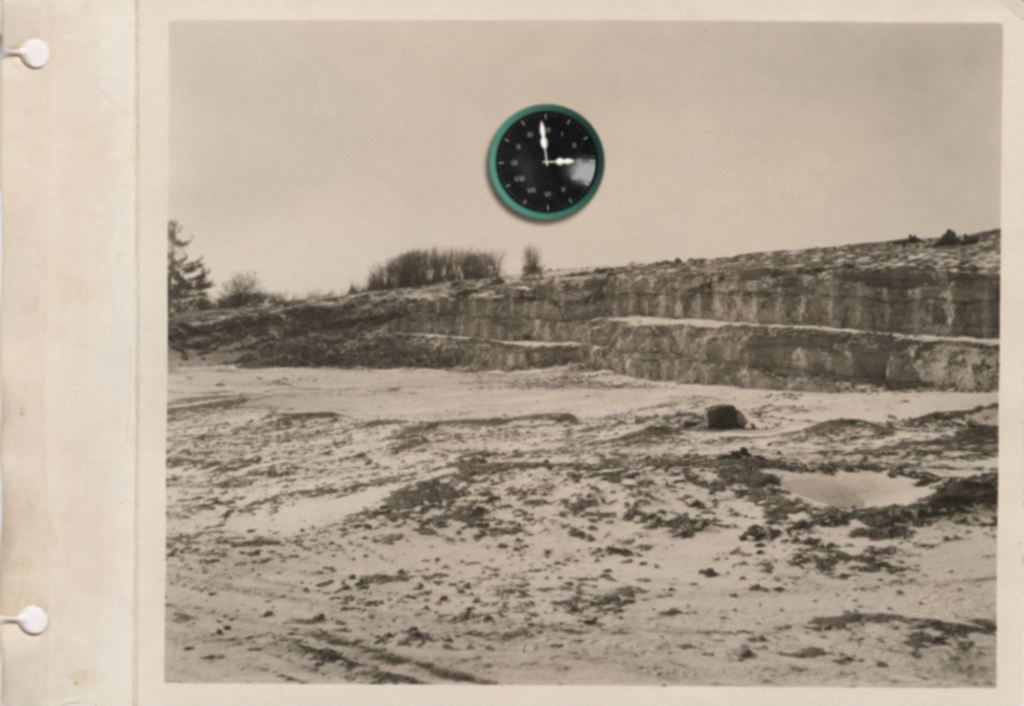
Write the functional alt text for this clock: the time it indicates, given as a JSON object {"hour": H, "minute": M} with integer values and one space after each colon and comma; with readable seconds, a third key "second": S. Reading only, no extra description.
{"hour": 2, "minute": 59}
